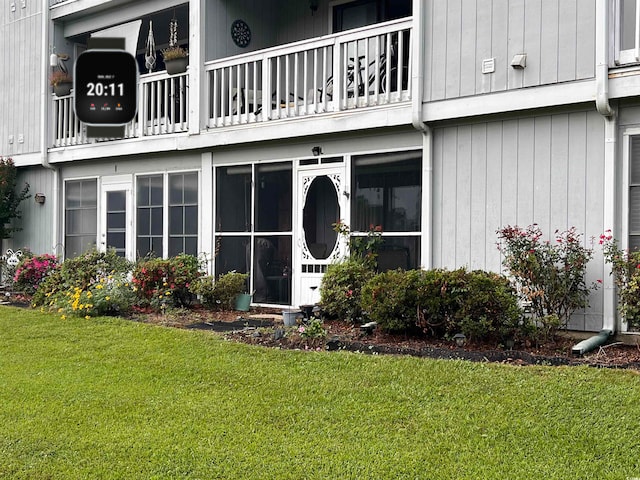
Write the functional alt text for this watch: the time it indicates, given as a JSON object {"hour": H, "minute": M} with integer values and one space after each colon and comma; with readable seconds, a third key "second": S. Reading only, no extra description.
{"hour": 20, "minute": 11}
